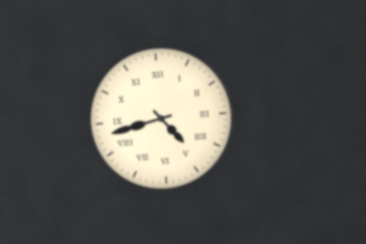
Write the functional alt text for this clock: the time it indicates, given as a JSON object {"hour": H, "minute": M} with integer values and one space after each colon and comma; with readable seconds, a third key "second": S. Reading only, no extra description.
{"hour": 4, "minute": 43}
